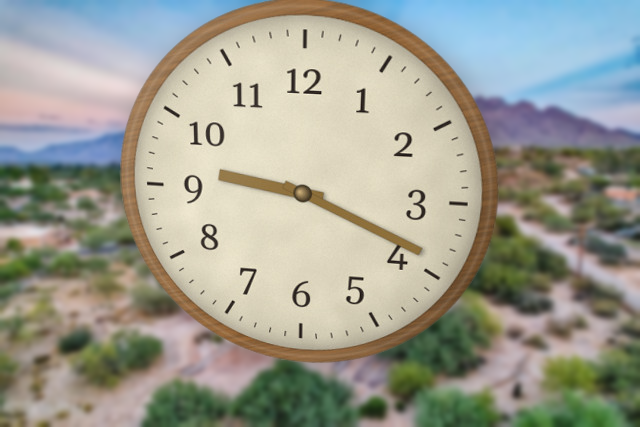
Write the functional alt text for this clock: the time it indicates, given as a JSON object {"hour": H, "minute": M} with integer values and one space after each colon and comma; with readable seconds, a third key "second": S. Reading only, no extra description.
{"hour": 9, "minute": 19}
